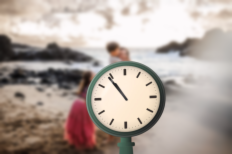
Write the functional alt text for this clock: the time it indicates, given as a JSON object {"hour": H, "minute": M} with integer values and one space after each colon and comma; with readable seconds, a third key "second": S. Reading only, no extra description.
{"hour": 10, "minute": 54}
